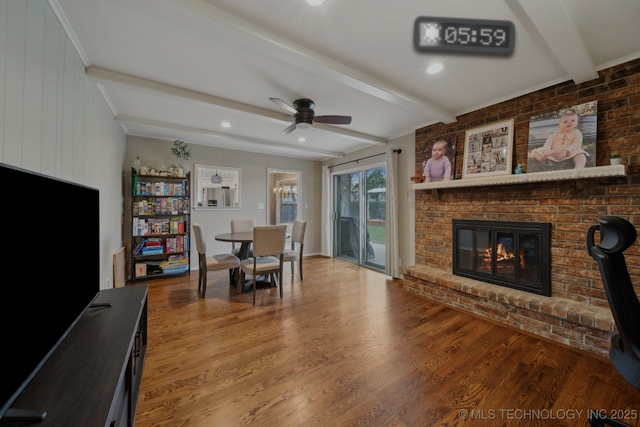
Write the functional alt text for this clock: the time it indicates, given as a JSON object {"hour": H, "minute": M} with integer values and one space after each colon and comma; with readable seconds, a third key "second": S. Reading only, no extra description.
{"hour": 5, "minute": 59}
